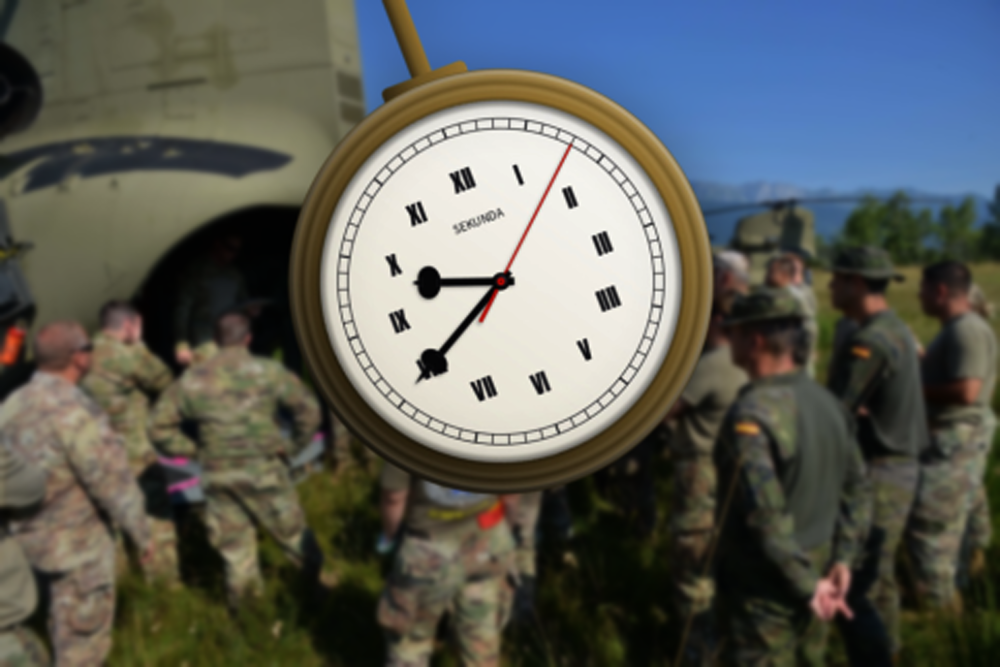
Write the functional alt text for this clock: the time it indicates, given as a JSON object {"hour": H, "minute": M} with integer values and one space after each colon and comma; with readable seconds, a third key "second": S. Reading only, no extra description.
{"hour": 9, "minute": 40, "second": 8}
